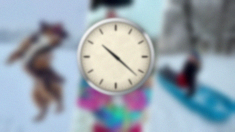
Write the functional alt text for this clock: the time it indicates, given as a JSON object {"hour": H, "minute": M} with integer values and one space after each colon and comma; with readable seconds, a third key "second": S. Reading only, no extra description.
{"hour": 10, "minute": 22}
